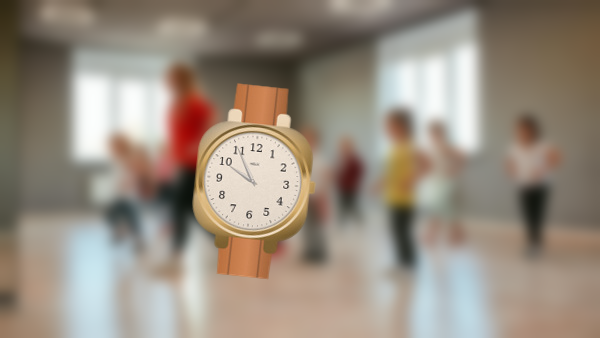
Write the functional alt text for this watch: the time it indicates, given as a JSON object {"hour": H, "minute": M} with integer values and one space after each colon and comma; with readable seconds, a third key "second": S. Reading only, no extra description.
{"hour": 9, "minute": 55}
